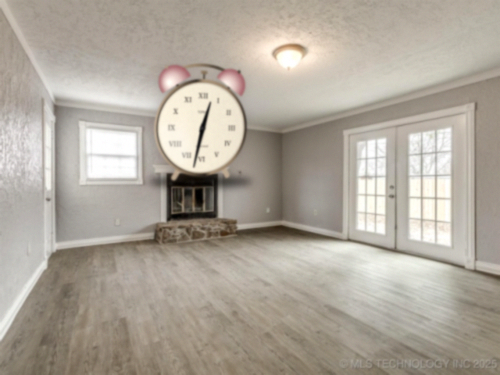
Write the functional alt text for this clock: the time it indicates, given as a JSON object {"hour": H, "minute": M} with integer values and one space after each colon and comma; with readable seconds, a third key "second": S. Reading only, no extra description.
{"hour": 12, "minute": 32}
